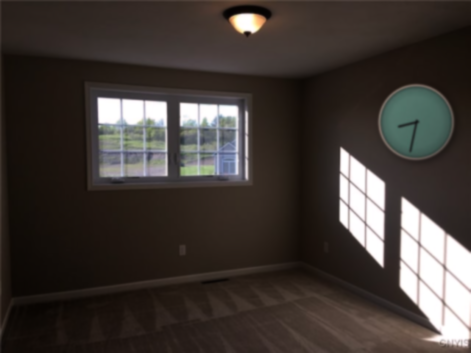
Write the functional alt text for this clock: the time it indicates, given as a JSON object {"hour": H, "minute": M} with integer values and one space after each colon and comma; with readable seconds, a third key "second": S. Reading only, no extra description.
{"hour": 8, "minute": 32}
